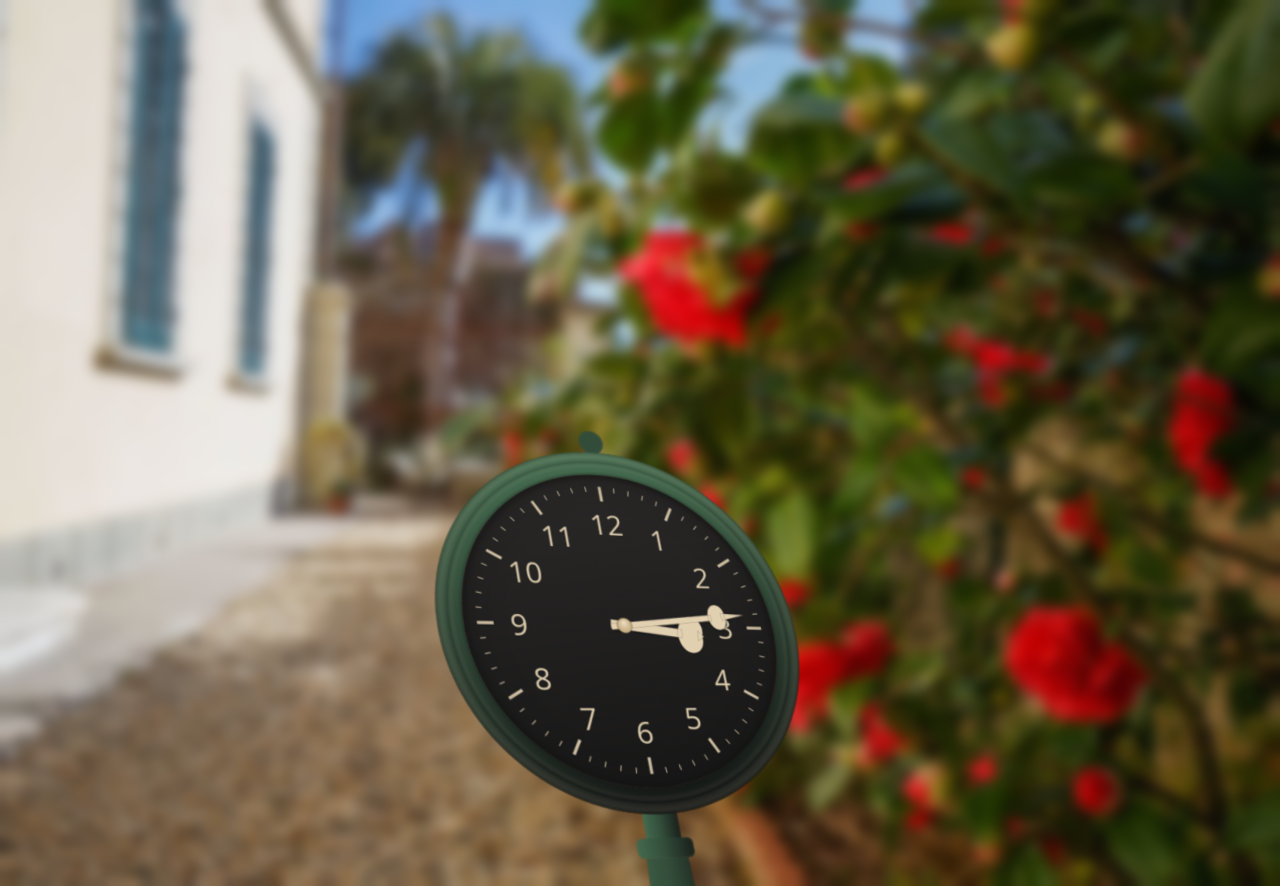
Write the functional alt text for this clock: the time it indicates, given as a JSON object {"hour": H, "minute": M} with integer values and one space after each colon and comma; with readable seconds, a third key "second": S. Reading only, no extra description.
{"hour": 3, "minute": 14}
